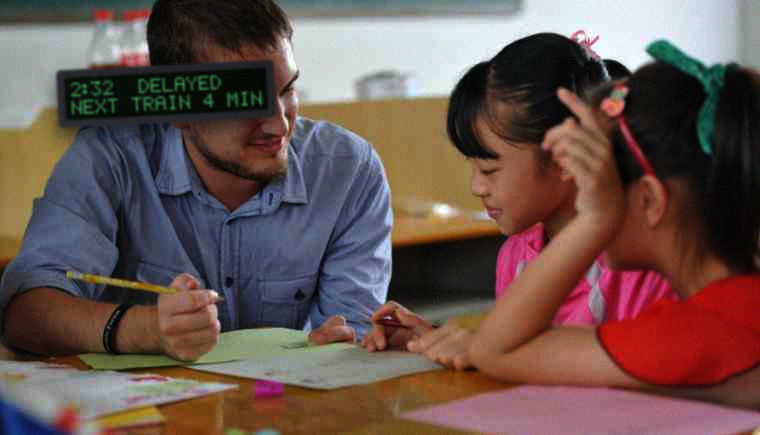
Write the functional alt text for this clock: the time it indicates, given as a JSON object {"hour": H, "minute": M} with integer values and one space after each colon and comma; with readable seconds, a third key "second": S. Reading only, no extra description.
{"hour": 2, "minute": 32}
